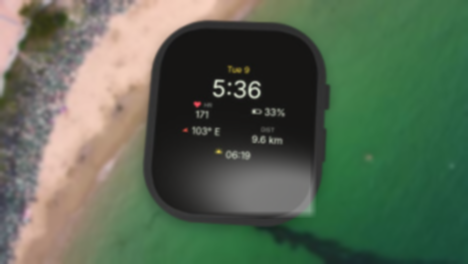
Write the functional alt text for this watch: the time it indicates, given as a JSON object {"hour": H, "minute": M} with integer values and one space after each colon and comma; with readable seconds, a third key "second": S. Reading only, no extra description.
{"hour": 5, "minute": 36}
